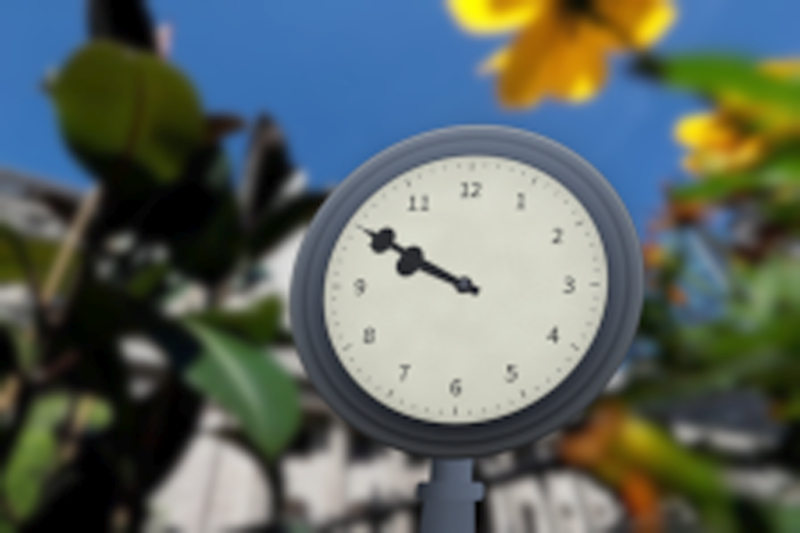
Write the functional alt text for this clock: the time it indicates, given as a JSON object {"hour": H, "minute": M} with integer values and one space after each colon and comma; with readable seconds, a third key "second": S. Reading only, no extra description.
{"hour": 9, "minute": 50}
